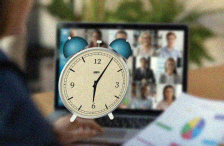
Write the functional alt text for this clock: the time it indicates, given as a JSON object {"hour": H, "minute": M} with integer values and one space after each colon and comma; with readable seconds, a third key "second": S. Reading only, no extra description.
{"hour": 6, "minute": 5}
